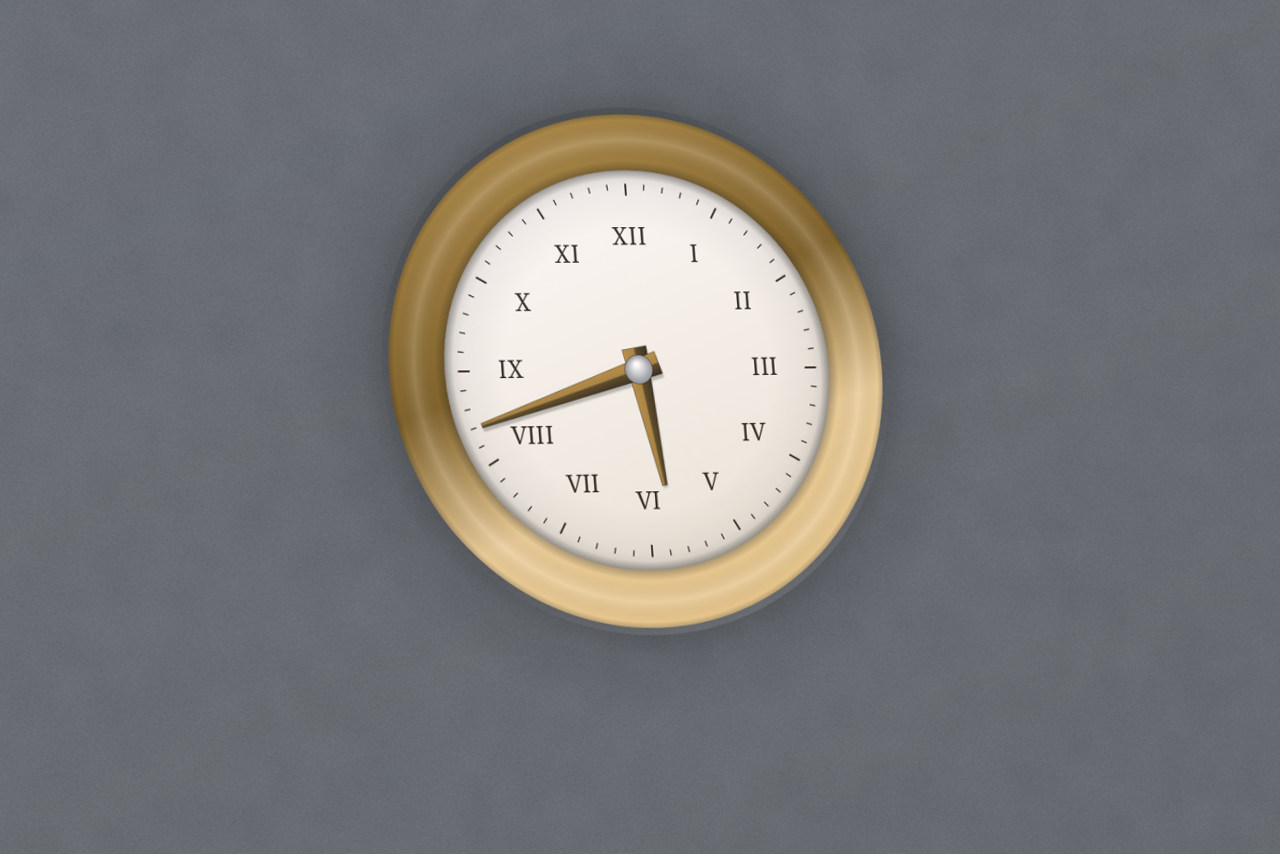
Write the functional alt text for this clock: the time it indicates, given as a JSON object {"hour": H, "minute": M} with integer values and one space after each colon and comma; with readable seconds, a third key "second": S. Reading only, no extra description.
{"hour": 5, "minute": 42}
